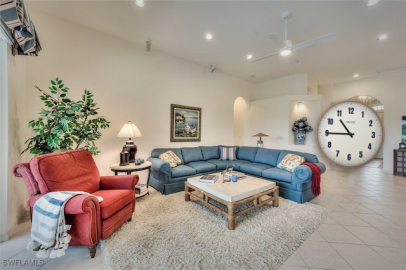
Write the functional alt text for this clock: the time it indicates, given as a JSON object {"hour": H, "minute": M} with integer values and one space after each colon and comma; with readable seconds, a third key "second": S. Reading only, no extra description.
{"hour": 10, "minute": 45}
